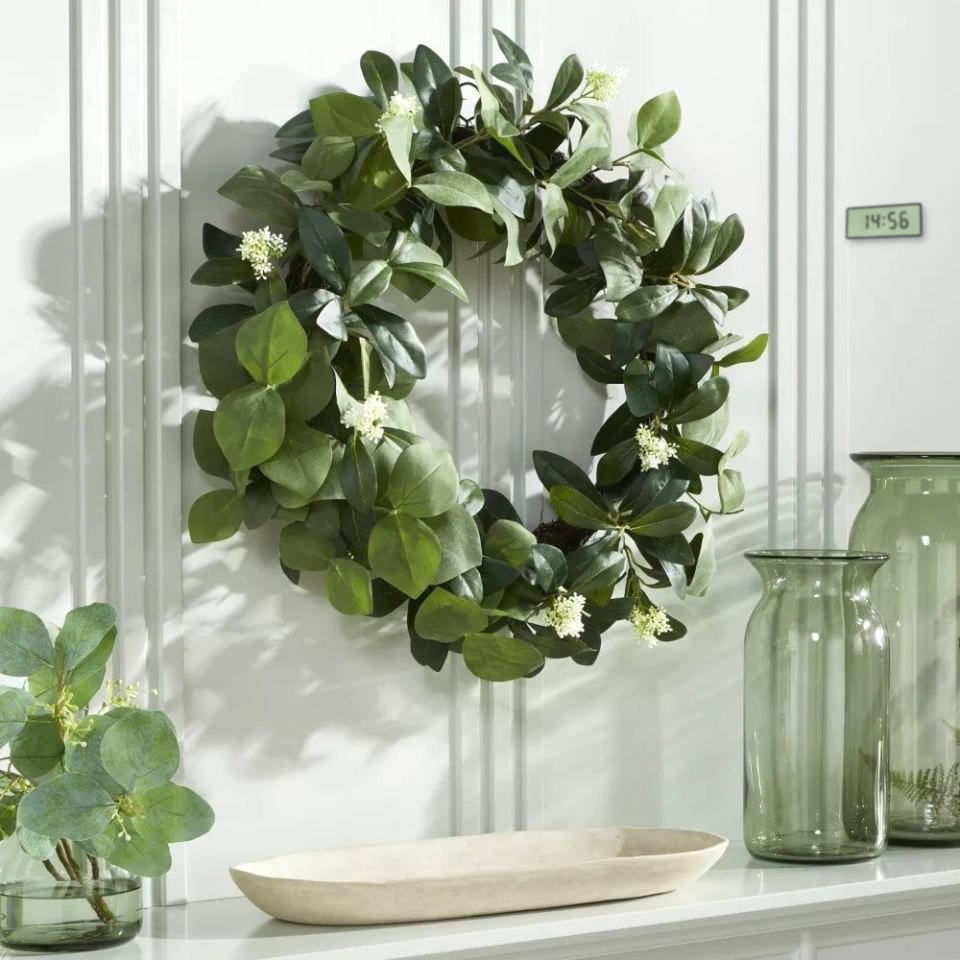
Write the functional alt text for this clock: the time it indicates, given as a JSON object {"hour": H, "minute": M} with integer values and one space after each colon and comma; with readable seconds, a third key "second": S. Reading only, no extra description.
{"hour": 14, "minute": 56}
